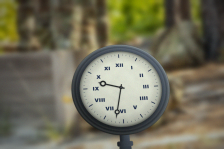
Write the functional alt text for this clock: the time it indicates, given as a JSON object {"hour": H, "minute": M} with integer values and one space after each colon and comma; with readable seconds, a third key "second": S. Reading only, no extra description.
{"hour": 9, "minute": 32}
